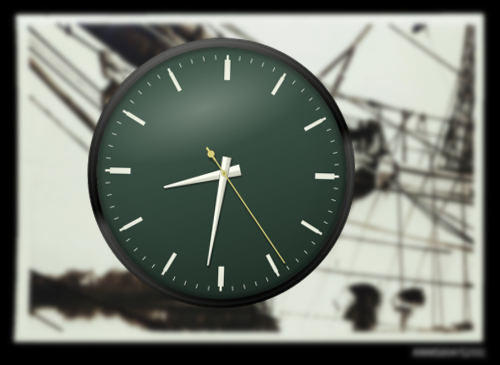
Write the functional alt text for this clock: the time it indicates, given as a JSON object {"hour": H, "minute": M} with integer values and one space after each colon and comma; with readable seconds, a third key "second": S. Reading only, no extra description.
{"hour": 8, "minute": 31, "second": 24}
